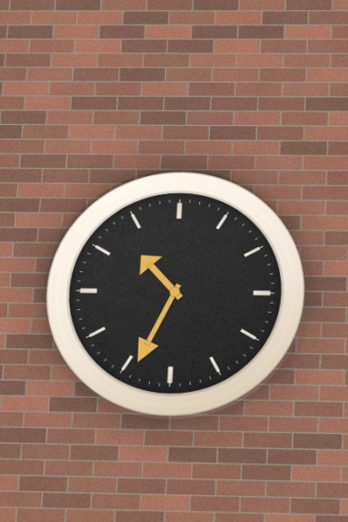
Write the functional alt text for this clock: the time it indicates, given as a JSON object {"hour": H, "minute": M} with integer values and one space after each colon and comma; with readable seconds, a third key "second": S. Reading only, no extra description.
{"hour": 10, "minute": 34}
